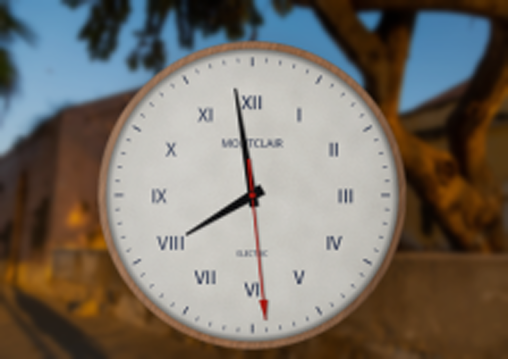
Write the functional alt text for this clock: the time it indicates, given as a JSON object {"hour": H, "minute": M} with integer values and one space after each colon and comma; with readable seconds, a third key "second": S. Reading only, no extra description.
{"hour": 7, "minute": 58, "second": 29}
